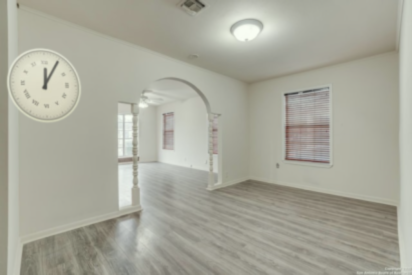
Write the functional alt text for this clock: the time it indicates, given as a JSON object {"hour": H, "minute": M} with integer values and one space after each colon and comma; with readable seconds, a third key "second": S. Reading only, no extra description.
{"hour": 12, "minute": 5}
